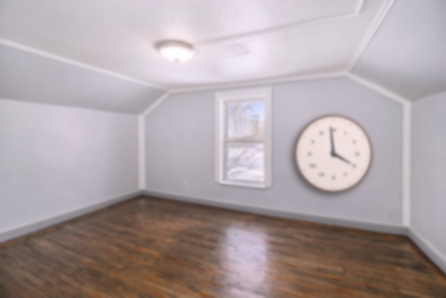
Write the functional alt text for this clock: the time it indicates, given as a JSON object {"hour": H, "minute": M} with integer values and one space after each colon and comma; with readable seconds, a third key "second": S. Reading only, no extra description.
{"hour": 3, "minute": 59}
